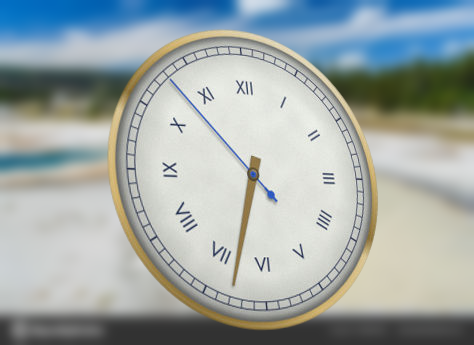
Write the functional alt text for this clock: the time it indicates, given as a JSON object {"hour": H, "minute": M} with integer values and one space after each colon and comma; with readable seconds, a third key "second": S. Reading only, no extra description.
{"hour": 6, "minute": 32, "second": 53}
